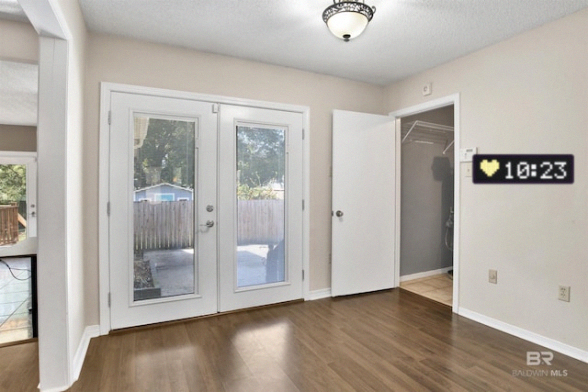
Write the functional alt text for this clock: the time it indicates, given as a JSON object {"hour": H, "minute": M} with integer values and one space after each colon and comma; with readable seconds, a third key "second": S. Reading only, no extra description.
{"hour": 10, "minute": 23}
